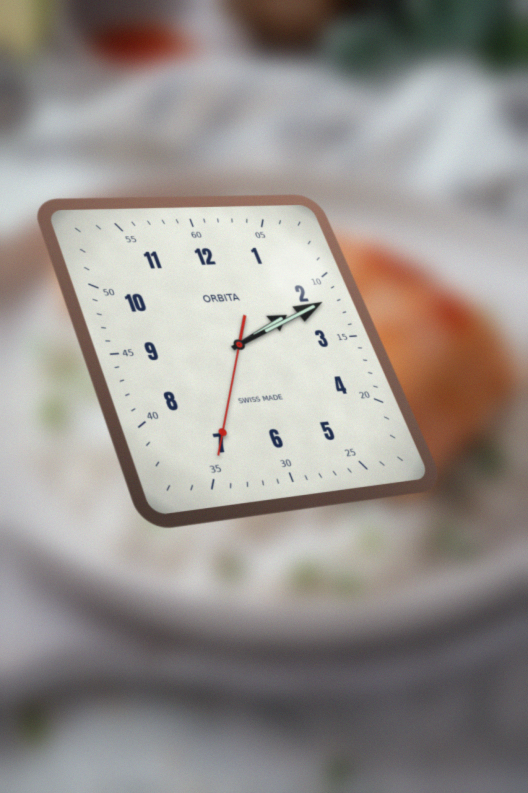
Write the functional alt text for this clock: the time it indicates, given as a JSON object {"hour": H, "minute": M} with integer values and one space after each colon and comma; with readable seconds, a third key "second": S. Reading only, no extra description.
{"hour": 2, "minute": 11, "second": 35}
